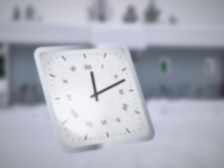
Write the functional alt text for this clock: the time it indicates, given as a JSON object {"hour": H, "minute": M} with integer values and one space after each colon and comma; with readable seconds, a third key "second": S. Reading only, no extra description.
{"hour": 12, "minute": 12}
